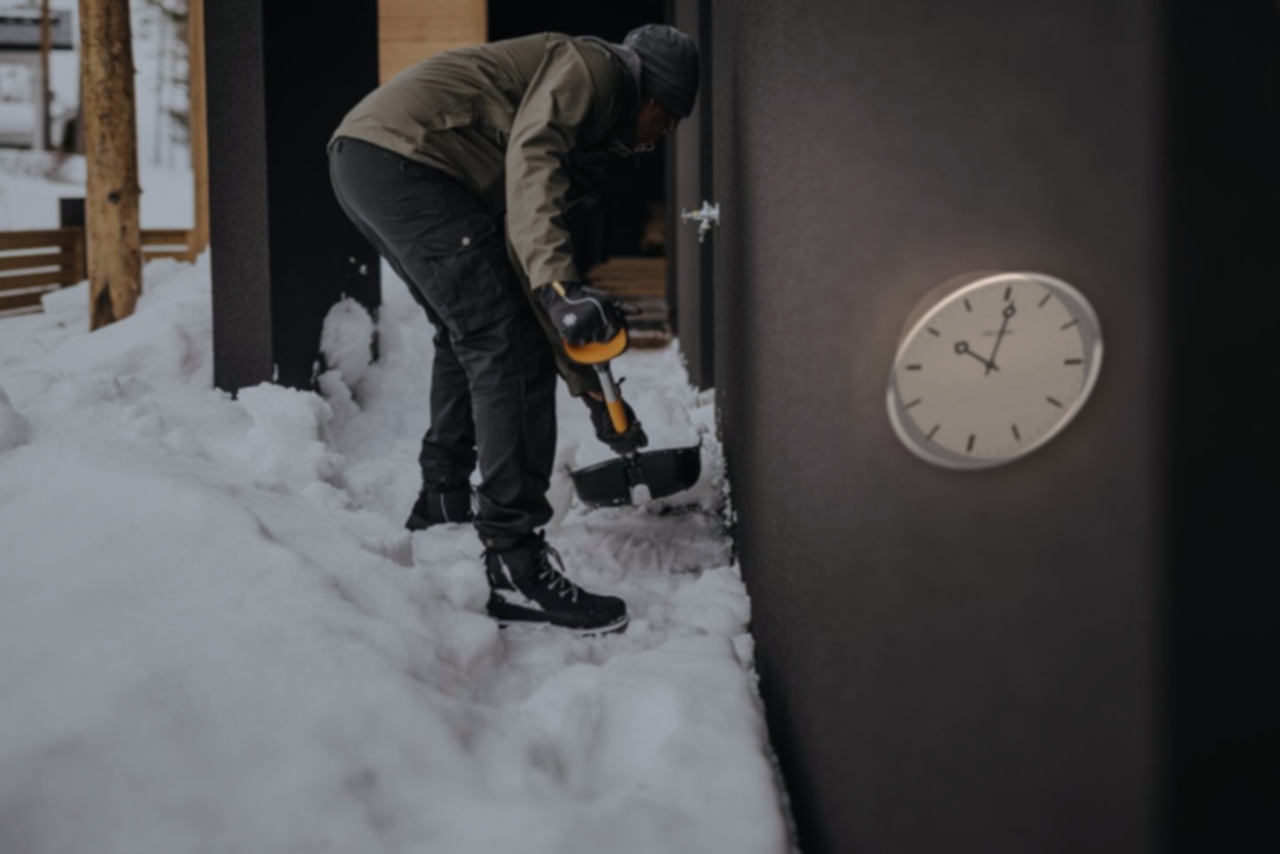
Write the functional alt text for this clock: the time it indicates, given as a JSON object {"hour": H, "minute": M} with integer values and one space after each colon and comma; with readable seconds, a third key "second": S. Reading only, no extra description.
{"hour": 10, "minute": 1}
